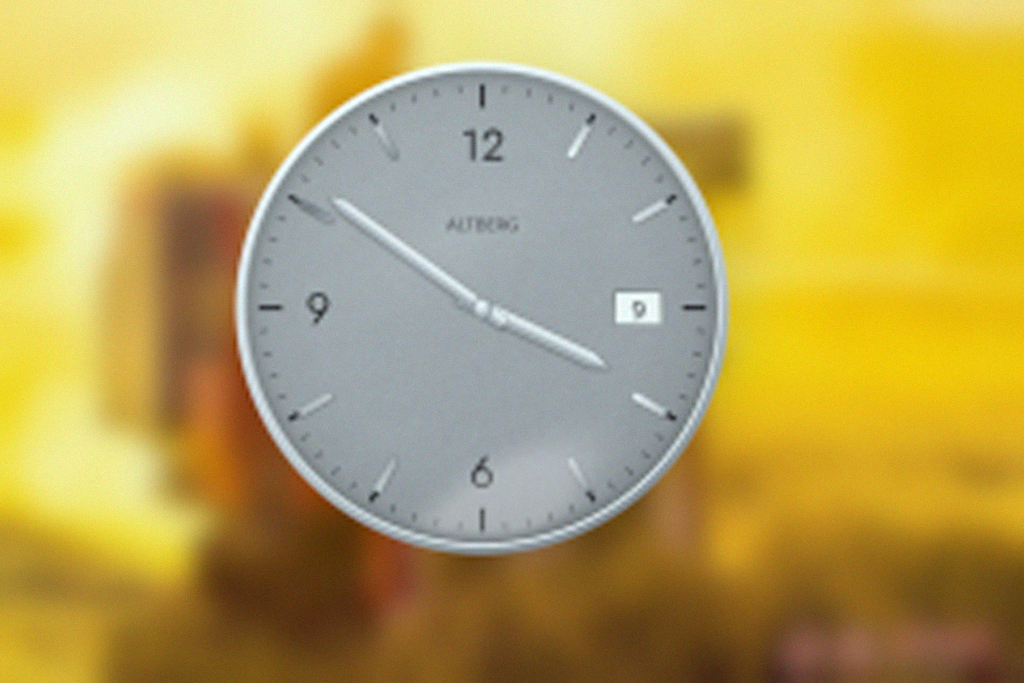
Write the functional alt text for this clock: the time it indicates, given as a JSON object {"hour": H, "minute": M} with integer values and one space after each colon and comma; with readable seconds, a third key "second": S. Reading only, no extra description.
{"hour": 3, "minute": 51}
